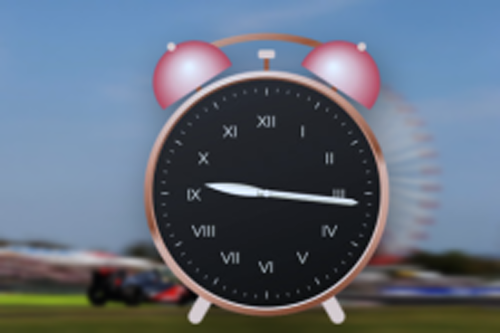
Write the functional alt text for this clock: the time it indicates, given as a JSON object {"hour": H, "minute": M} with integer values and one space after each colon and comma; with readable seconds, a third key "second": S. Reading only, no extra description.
{"hour": 9, "minute": 16}
